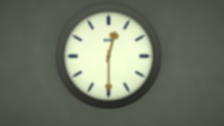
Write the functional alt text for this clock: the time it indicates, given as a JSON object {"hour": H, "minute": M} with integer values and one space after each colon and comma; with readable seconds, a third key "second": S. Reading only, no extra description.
{"hour": 12, "minute": 30}
